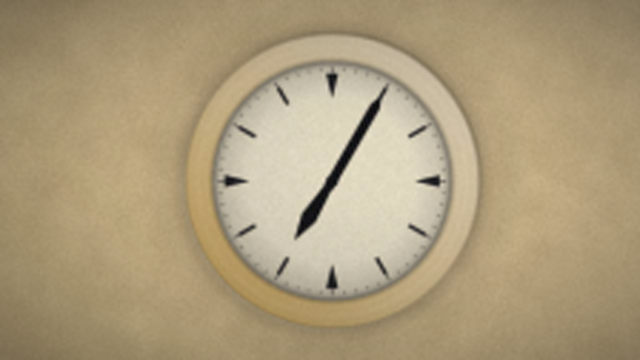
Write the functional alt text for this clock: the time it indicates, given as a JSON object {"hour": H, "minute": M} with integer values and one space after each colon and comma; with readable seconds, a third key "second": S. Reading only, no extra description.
{"hour": 7, "minute": 5}
